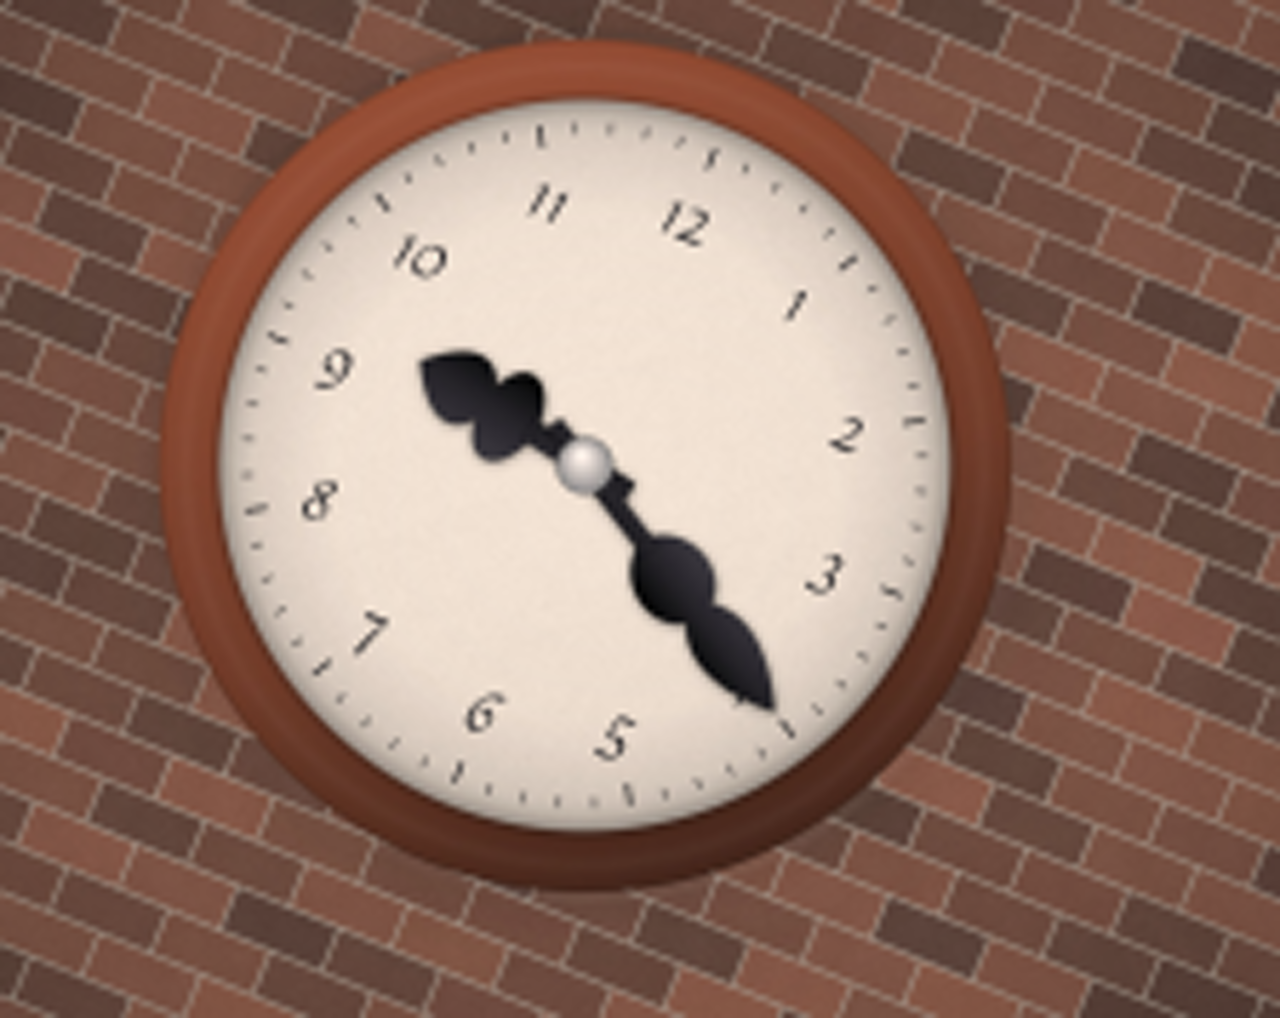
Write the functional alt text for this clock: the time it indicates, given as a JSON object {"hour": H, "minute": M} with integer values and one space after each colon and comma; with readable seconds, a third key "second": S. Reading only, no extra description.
{"hour": 9, "minute": 20}
